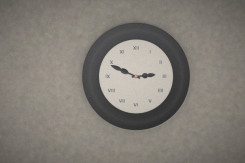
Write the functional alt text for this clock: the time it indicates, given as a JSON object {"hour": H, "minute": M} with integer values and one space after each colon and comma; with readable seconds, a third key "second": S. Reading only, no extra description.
{"hour": 2, "minute": 49}
